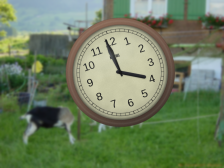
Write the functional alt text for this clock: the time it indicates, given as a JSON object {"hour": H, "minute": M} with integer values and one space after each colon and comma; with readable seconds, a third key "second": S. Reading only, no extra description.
{"hour": 3, "minute": 59}
